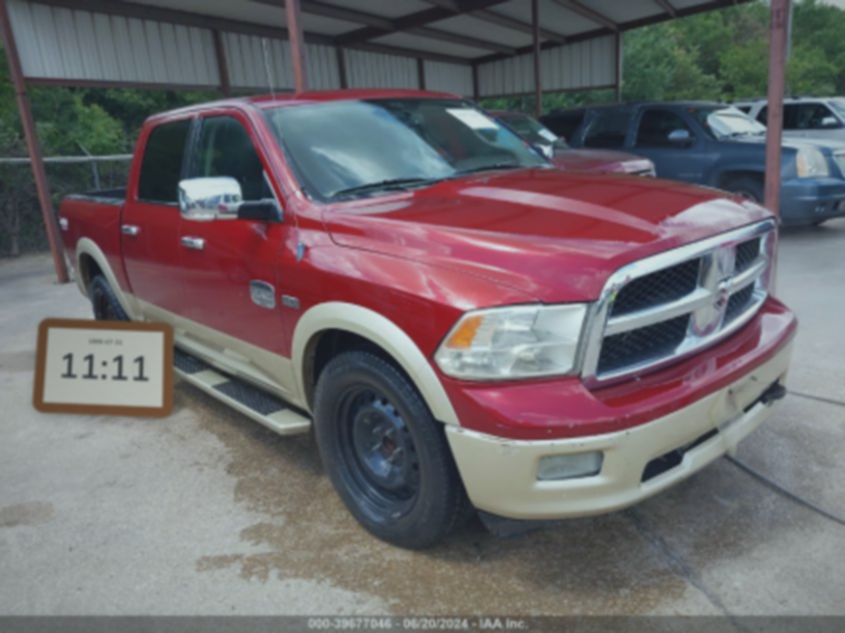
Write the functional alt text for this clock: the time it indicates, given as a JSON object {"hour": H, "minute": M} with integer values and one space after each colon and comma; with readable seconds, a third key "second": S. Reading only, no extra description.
{"hour": 11, "minute": 11}
